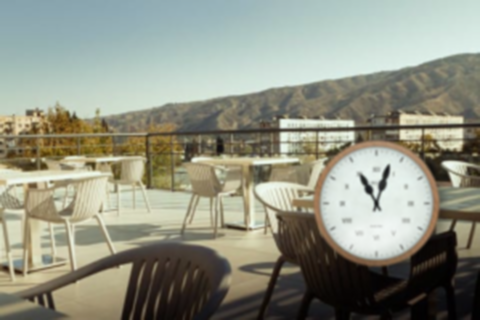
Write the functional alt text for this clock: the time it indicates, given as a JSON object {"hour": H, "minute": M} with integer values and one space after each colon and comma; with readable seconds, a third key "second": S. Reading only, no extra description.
{"hour": 11, "minute": 3}
